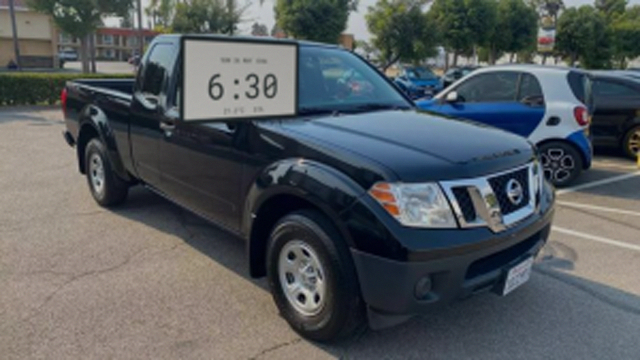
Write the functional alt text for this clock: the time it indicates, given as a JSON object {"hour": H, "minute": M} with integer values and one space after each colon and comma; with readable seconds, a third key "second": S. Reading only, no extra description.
{"hour": 6, "minute": 30}
